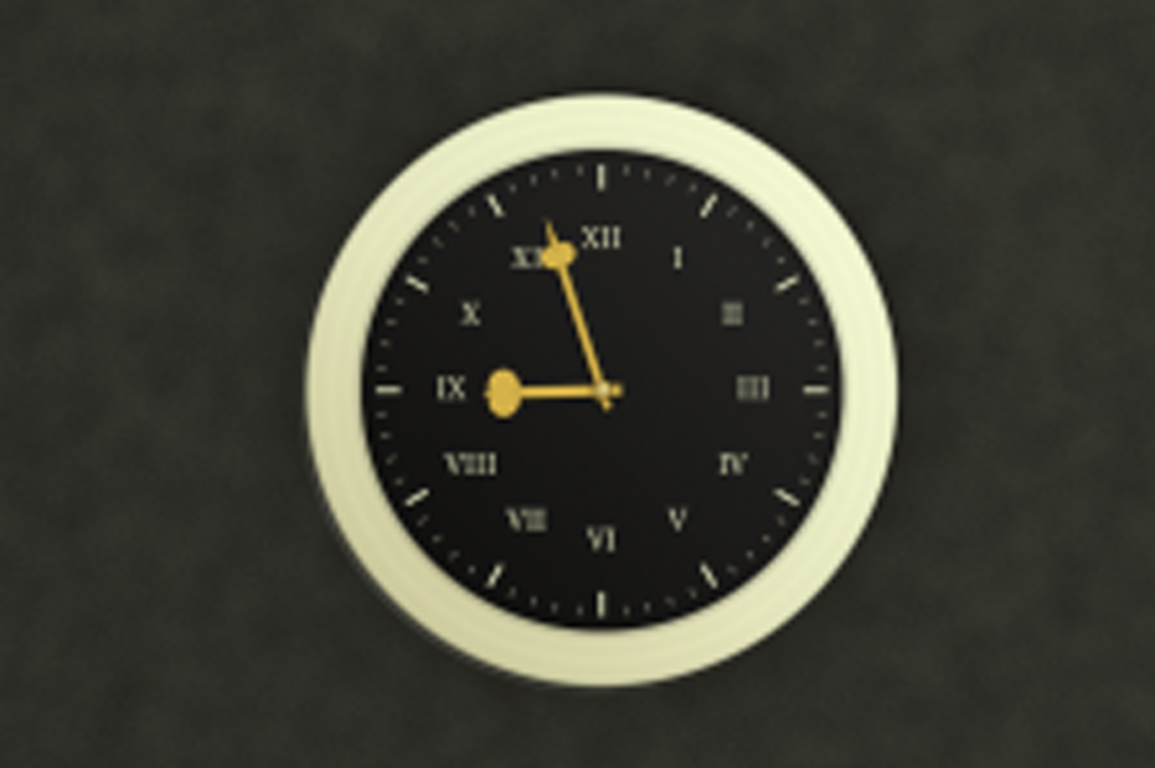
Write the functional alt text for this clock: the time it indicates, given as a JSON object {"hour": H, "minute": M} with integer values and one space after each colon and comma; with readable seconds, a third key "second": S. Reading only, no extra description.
{"hour": 8, "minute": 57}
